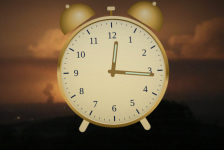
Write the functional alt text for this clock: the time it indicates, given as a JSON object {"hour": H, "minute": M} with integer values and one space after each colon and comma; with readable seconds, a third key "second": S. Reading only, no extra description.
{"hour": 12, "minute": 16}
